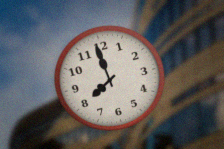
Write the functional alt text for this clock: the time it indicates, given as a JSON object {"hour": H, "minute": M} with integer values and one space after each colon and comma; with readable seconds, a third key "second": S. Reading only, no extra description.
{"hour": 7, "minute": 59}
